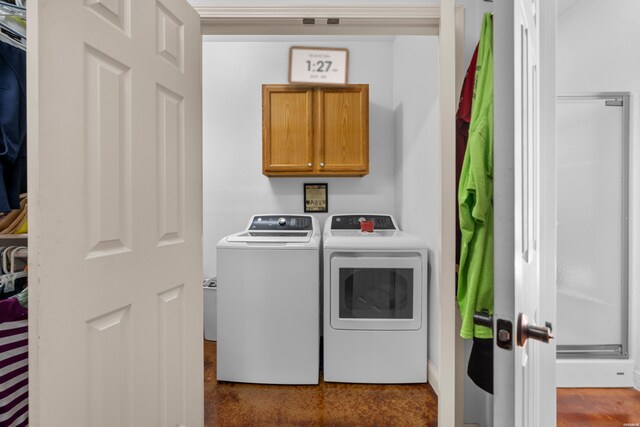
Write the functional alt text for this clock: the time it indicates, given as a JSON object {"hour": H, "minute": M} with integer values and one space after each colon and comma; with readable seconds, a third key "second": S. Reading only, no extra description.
{"hour": 1, "minute": 27}
